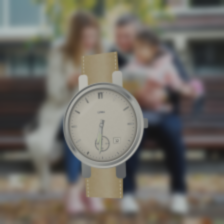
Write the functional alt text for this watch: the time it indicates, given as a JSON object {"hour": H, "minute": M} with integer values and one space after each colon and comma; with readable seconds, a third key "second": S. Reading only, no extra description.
{"hour": 6, "minute": 31}
